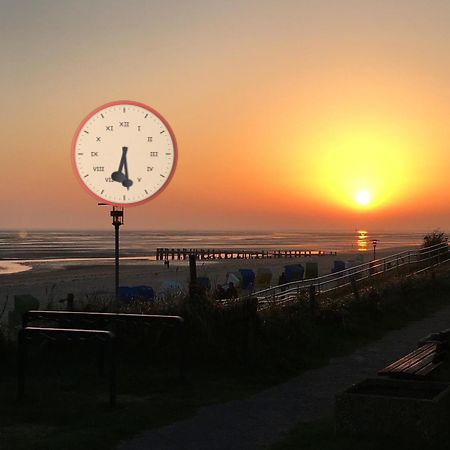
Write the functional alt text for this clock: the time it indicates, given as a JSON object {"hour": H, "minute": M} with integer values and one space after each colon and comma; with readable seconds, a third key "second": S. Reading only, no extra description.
{"hour": 6, "minute": 29}
